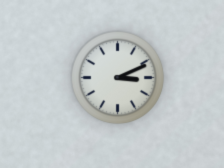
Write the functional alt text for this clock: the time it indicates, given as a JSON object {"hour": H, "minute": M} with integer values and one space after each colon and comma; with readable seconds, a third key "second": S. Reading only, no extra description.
{"hour": 3, "minute": 11}
